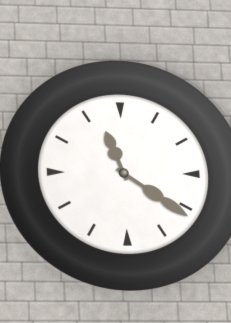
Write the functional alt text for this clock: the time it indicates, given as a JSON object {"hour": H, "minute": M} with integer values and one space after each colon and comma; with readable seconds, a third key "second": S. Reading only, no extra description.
{"hour": 11, "minute": 21}
